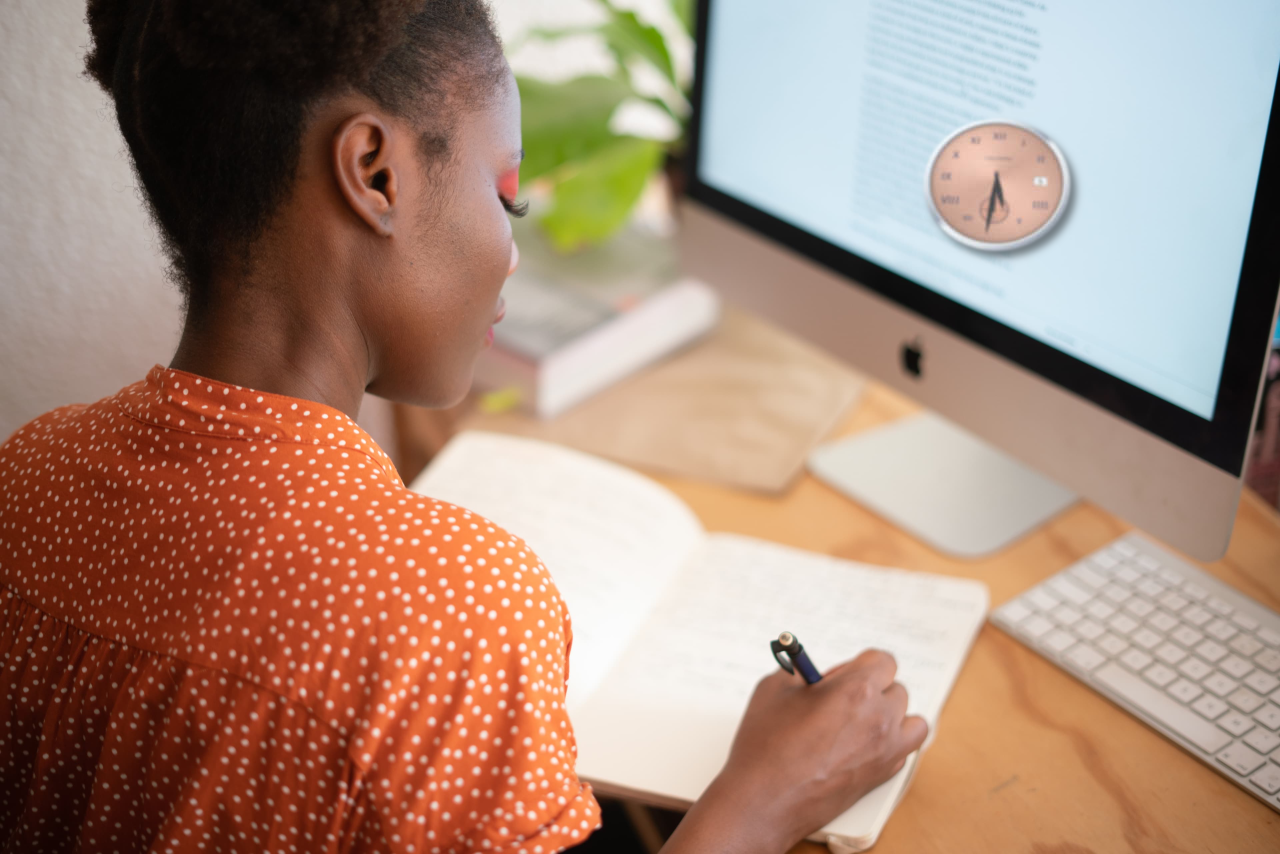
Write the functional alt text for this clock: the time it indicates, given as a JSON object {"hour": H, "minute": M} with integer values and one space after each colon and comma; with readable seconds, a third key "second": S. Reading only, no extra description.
{"hour": 5, "minute": 31}
